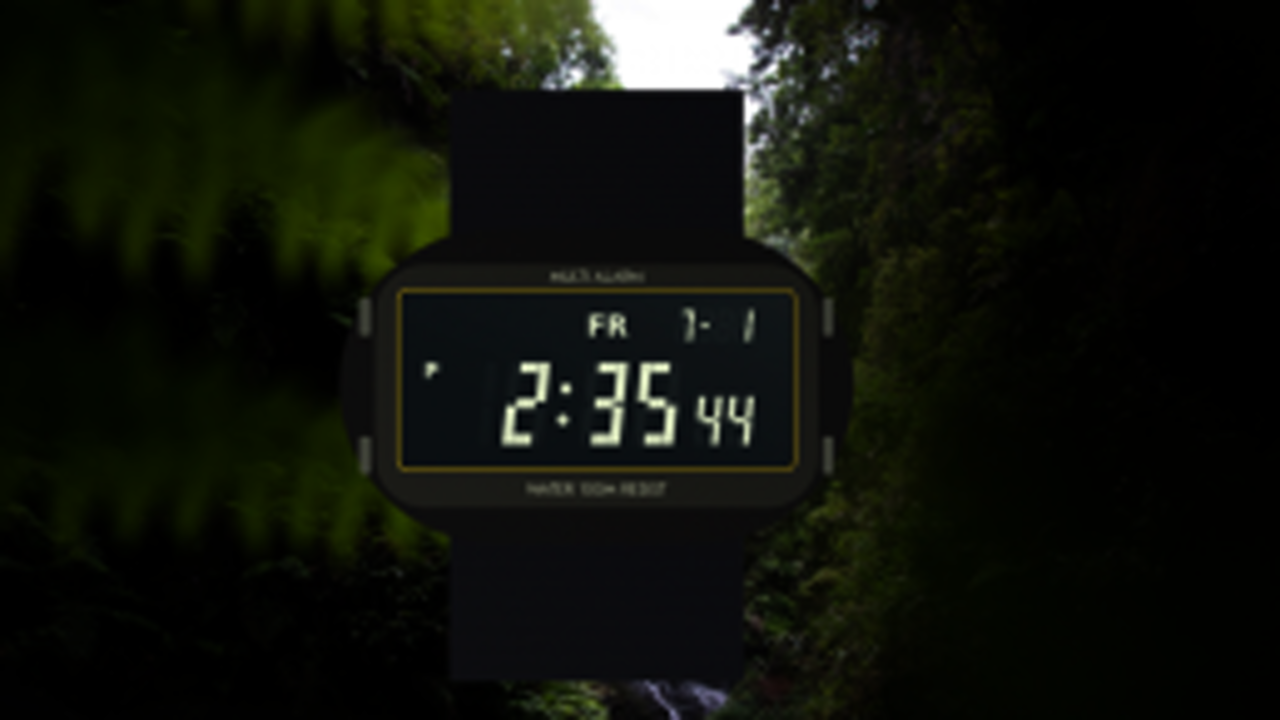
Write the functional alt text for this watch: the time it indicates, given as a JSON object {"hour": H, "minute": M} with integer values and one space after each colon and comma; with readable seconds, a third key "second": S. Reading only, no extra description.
{"hour": 2, "minute": 35, "second": 44}
